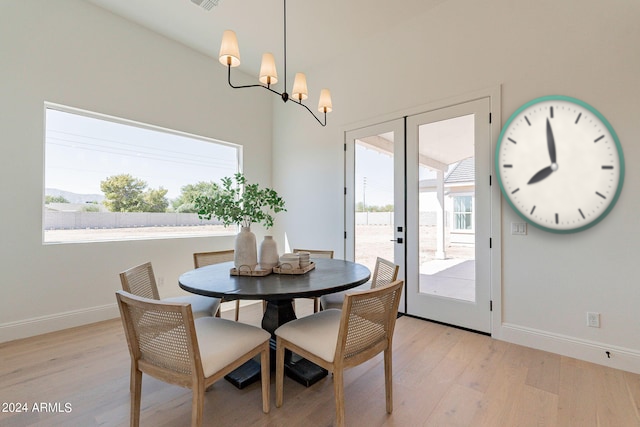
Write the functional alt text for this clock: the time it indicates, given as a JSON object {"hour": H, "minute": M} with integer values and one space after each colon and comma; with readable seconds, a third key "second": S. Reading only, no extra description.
{"hour": 7, "minute": 59}
